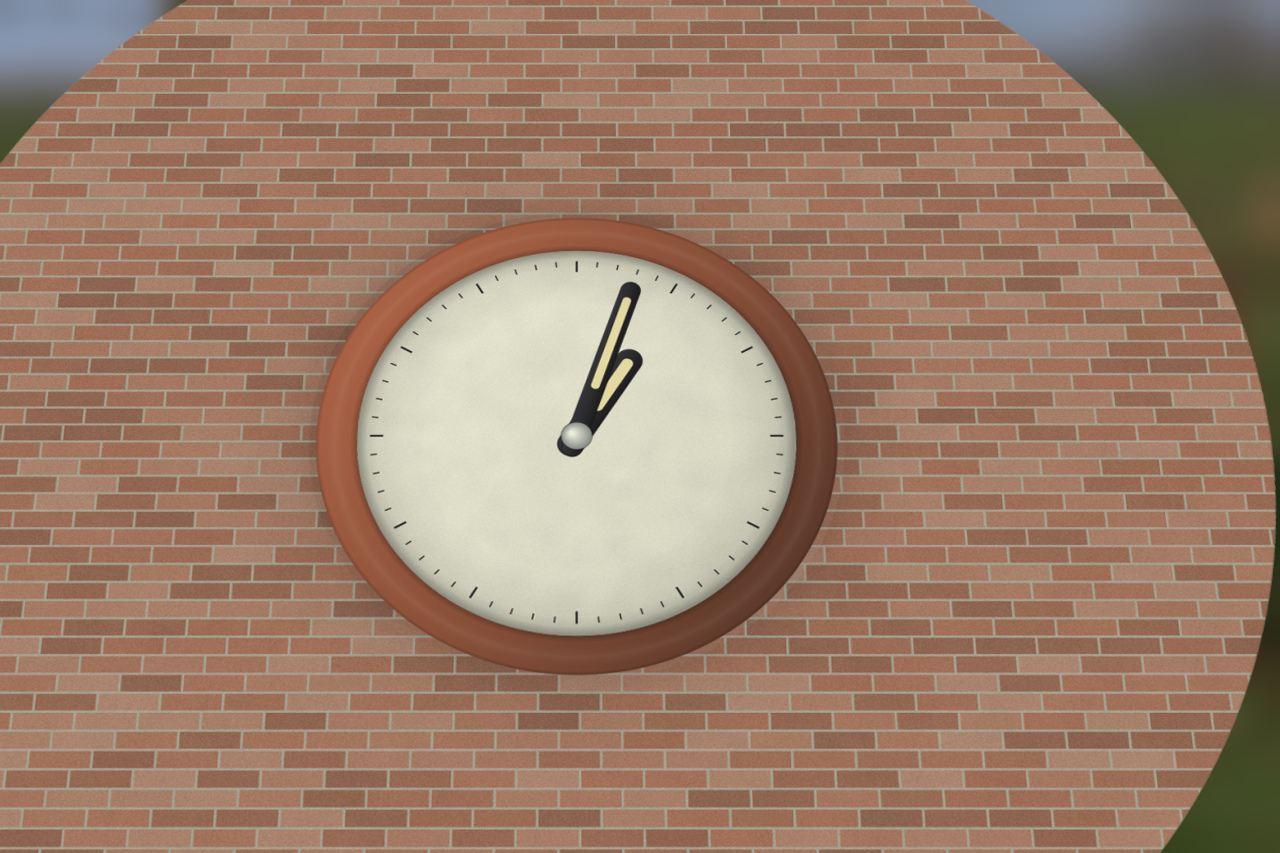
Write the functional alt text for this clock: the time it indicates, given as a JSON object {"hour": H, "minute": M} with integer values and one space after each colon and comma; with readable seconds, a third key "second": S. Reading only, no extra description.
{"hour": 1, "minute": 3}
